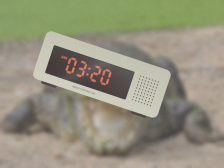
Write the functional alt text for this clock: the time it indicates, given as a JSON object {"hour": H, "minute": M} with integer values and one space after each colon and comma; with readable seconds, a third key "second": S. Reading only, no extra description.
{"hour": 3, "minute": 20}
